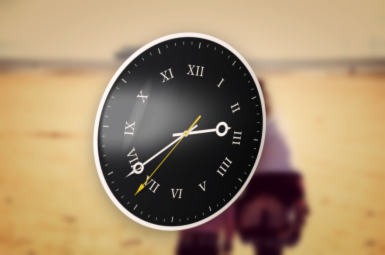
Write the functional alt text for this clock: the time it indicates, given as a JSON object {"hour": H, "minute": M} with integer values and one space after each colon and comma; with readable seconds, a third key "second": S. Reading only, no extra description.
{"hour": 2, "minute": 38, "second": 36}
